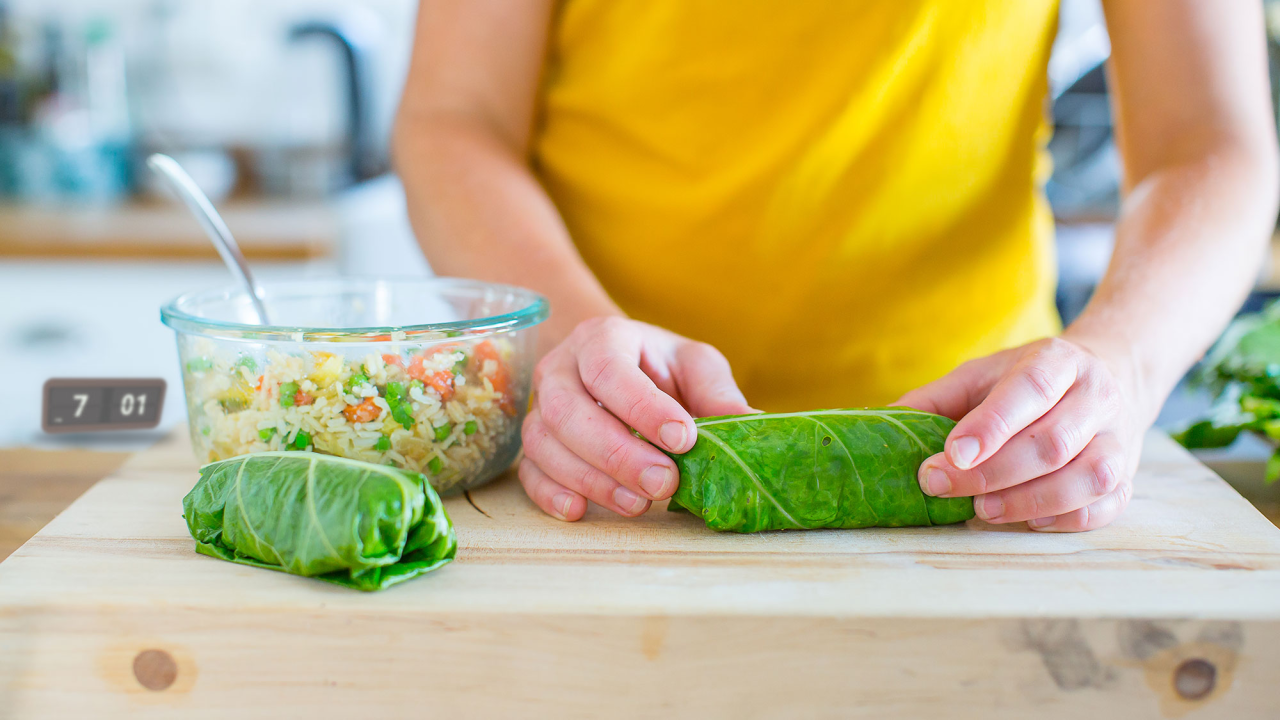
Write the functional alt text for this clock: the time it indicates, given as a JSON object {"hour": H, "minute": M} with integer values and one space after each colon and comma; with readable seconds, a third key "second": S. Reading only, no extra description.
{"hour": 7, "minute": 1}
